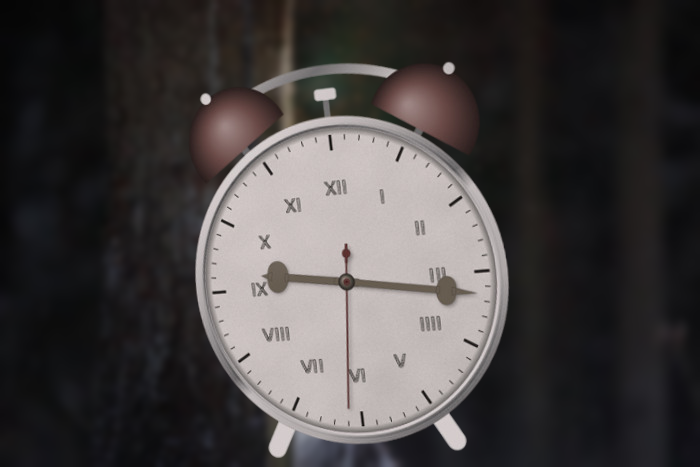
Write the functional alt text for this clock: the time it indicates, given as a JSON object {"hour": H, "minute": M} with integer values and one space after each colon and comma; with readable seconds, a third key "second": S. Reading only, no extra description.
{"hour": 9, "minute": 16, "second": 31}
